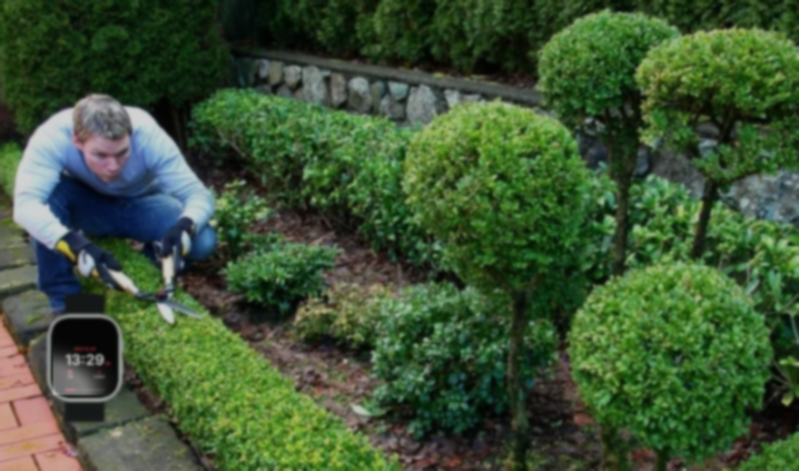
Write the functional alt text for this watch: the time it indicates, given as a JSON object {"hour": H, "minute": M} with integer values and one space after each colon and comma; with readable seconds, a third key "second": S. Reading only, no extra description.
{"hour": 13, "minute": 29}
